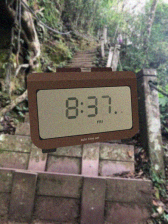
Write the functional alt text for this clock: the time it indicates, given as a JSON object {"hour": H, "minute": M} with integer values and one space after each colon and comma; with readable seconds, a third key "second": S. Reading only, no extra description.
{"hour": 8, "minute": 37}
